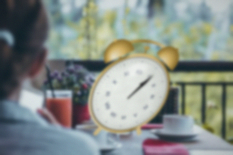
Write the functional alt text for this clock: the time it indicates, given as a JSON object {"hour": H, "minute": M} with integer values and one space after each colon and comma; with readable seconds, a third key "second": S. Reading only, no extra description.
{"hour": 1, "minute": 6}
